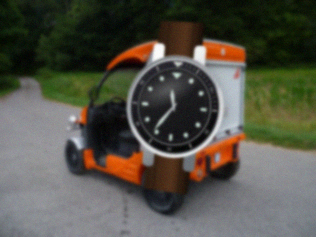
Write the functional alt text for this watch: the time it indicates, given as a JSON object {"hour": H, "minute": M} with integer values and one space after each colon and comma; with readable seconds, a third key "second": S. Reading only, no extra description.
{"hour": 11, "minute": 36}
